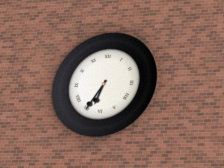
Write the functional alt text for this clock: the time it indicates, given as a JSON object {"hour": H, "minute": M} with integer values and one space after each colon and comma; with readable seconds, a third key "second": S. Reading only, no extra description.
{"hour": 6, "minute": 35}
